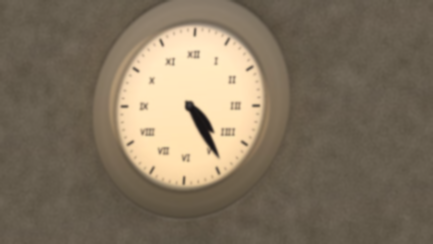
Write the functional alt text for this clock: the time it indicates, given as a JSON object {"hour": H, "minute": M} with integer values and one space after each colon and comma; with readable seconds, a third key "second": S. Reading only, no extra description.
{"hour": 4, "minute": 24}
